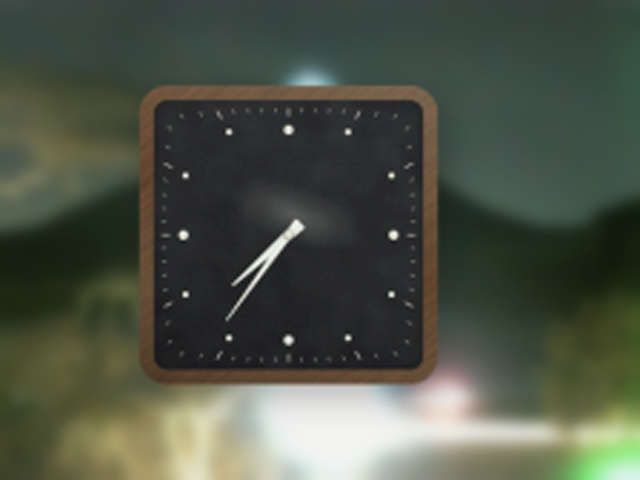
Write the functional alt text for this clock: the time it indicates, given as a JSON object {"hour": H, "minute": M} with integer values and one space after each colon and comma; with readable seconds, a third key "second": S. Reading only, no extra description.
{"hour": 7, "minute": 36}
